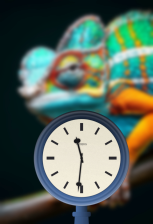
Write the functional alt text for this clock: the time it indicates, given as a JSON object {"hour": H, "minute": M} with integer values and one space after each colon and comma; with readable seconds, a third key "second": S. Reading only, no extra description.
{"hour": 11, "minute": 31}
